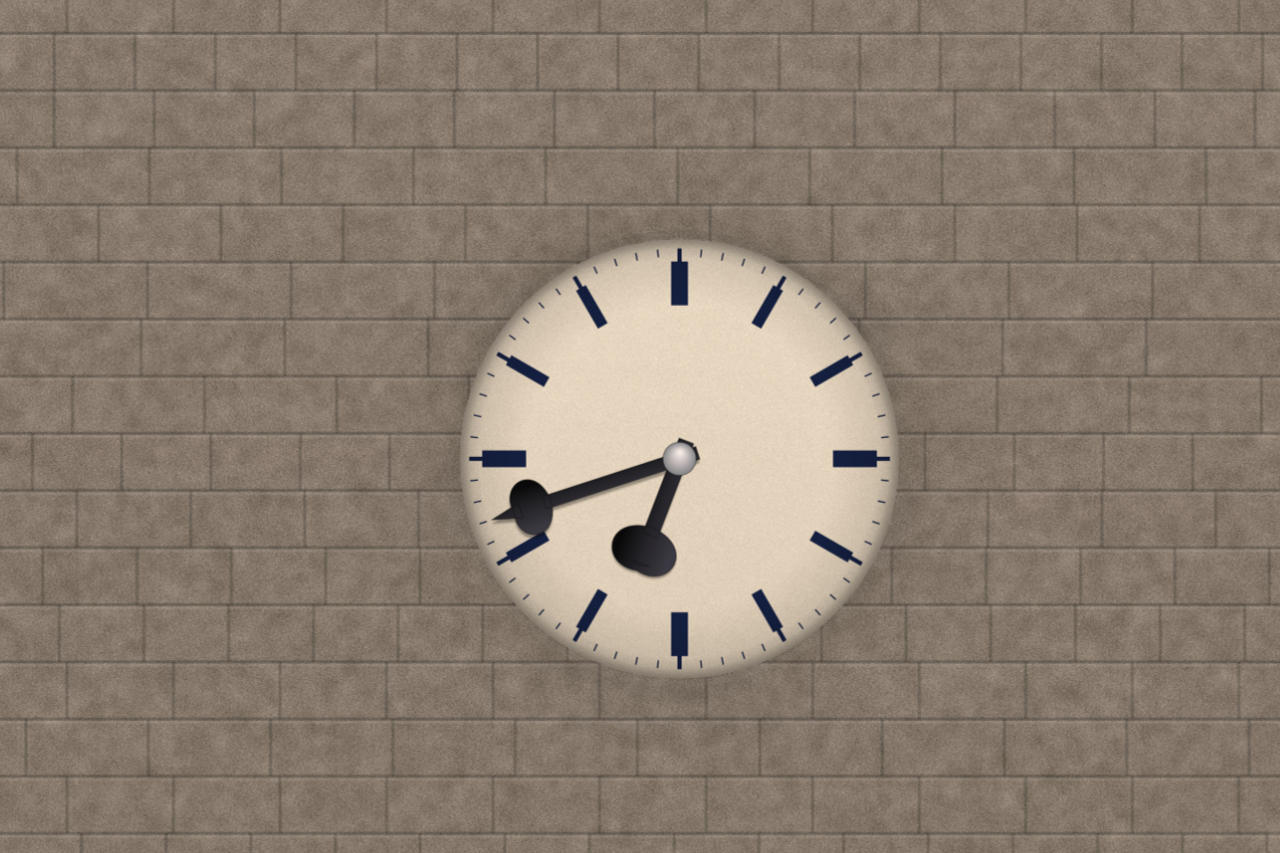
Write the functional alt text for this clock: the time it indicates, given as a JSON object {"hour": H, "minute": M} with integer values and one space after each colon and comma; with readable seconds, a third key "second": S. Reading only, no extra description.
{"hour": 6, "minute": 42}
